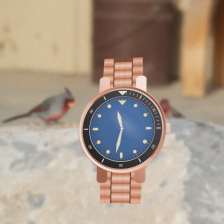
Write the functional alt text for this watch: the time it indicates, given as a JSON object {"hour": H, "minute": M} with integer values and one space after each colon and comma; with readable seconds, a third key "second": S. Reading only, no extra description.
{"hour": 11, "minute": 32}
